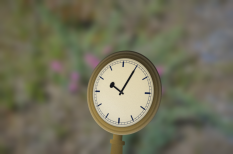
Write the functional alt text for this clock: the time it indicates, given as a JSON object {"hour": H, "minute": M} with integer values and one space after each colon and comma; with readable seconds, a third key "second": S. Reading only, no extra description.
{"hour": 10, "minute": 5}
